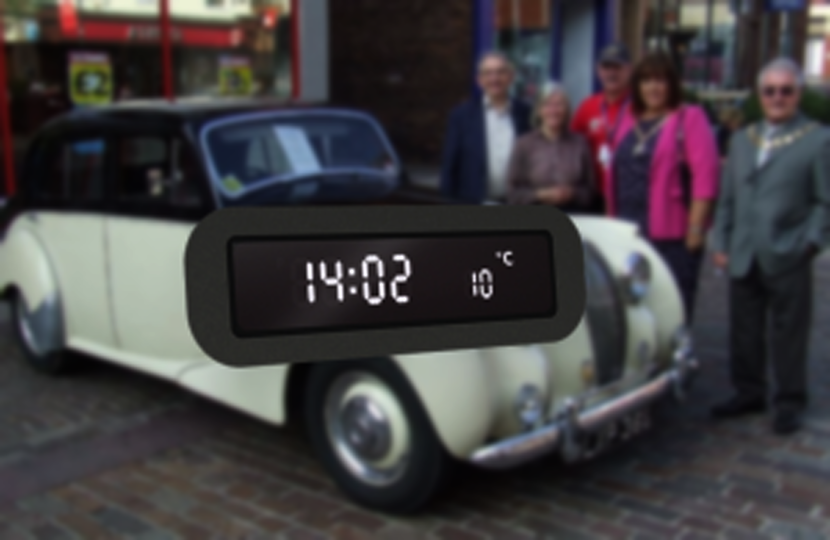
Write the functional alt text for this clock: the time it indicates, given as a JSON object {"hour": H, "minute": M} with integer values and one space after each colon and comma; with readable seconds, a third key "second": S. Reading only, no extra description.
{"hour": 14, "minute": 2}
